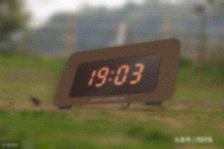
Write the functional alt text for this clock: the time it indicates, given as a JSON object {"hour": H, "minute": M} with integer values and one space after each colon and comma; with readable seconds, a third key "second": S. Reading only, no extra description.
{"hour": 19, "minute": 3}
